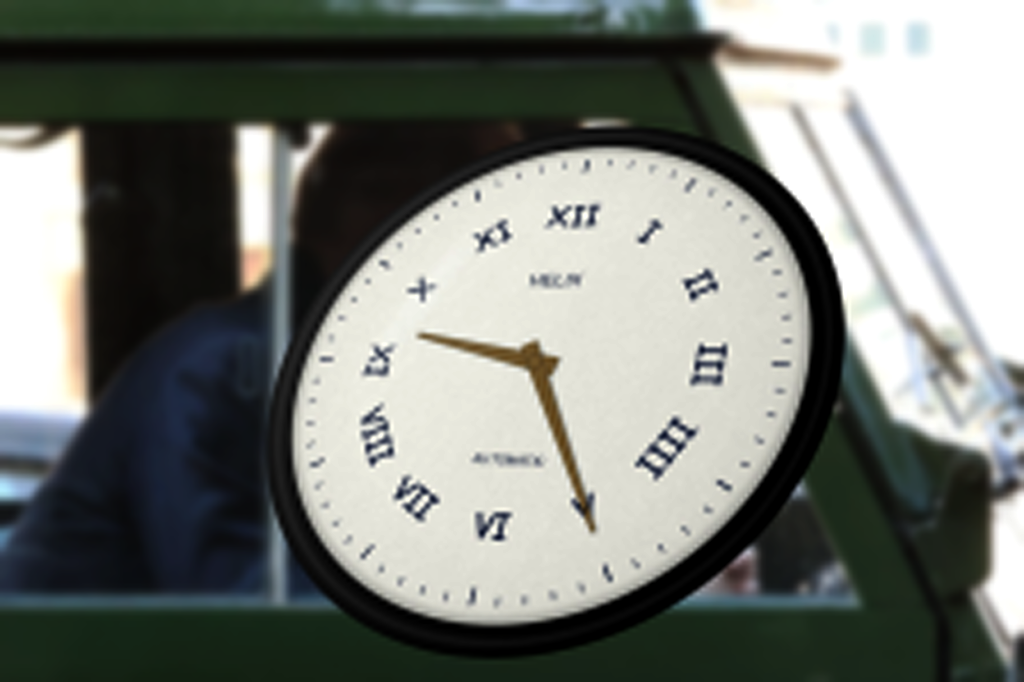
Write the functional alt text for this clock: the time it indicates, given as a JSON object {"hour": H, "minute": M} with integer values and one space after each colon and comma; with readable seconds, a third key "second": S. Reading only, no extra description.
{"hour": 9, "minute": 25}
